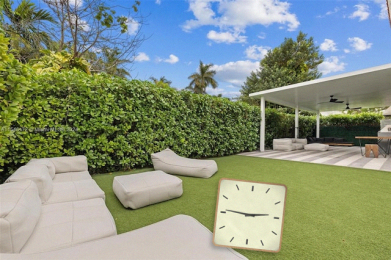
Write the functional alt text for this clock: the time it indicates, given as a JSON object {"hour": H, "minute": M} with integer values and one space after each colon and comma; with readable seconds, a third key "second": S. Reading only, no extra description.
{"hour": 2, "minute": 46}
